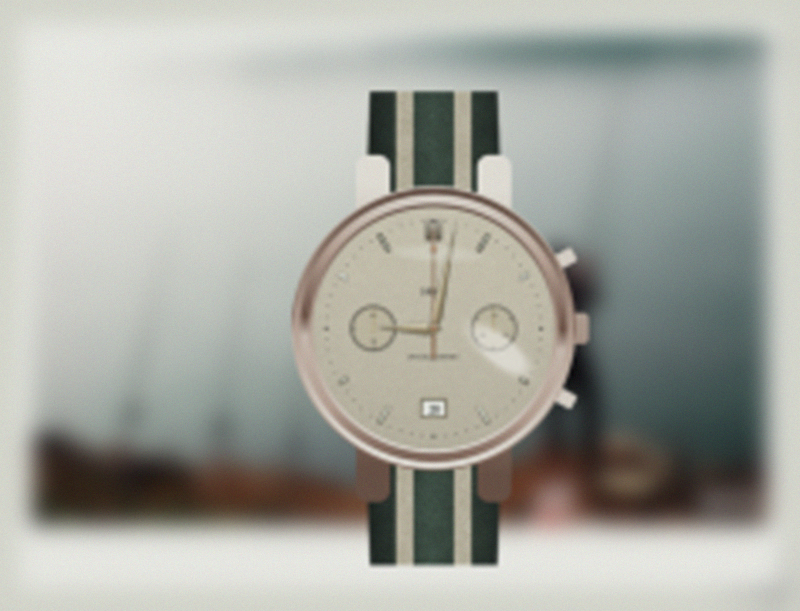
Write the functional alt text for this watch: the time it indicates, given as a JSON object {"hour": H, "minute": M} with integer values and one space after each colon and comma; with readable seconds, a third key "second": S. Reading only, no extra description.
{"hour": 9, "minute": 2}
